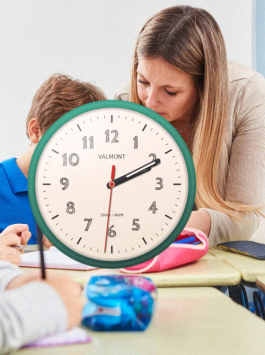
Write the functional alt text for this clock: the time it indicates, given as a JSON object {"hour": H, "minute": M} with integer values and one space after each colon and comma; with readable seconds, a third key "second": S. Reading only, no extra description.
{"hour": 2, "minute": 10, "second": 31}
